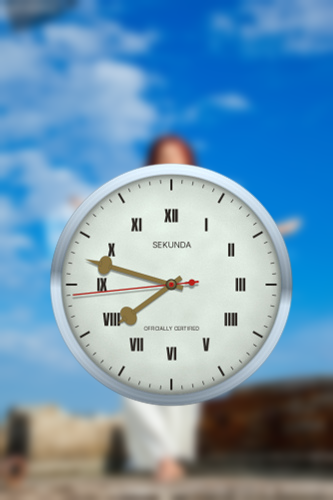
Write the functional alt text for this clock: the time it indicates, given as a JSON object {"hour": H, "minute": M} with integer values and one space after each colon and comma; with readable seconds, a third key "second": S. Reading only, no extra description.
{"hour": 7, "minute": 47, "second": 44}
